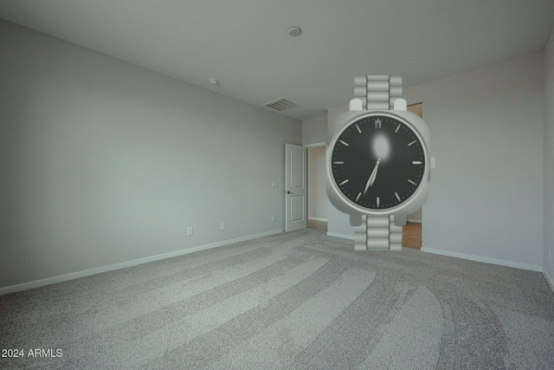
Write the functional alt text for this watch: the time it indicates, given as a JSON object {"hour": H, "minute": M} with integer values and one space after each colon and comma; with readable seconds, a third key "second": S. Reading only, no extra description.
{"hour": 6, "minute": 34}
